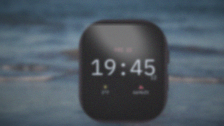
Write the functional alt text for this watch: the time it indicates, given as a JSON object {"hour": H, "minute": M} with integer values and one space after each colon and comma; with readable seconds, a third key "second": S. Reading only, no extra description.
{"hour": 19, "minute": 45}
